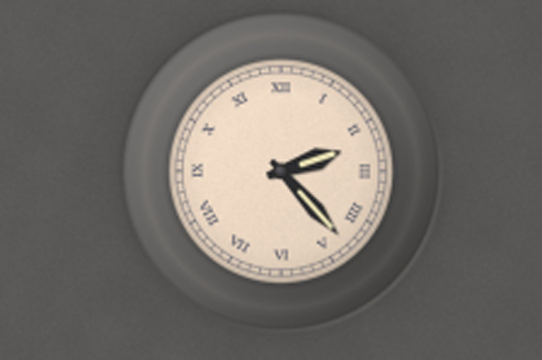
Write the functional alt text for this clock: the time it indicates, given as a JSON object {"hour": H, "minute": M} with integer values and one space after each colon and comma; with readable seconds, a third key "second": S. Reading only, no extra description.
{"hour": 2, "minute": 23}
